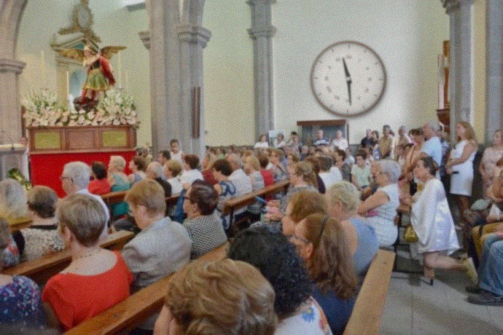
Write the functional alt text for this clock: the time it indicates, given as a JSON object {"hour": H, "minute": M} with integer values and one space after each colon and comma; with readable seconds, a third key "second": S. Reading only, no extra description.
{"hour": 11, "minute": 29}
